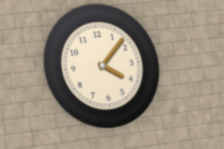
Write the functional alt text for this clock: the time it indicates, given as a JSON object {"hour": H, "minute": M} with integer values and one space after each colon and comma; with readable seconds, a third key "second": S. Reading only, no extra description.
{"hour": 4, "minute": 8}
